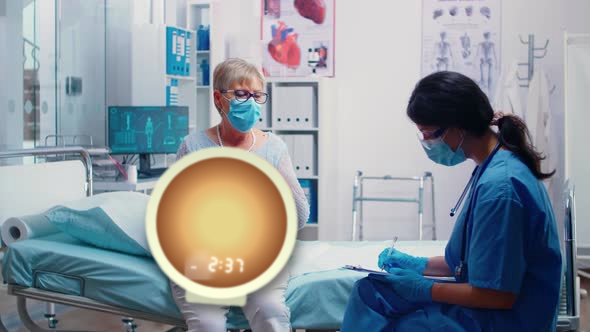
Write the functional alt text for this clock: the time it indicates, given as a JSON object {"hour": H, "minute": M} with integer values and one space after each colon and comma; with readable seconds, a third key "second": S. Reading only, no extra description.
{"hour": 2, "minute": 37}
